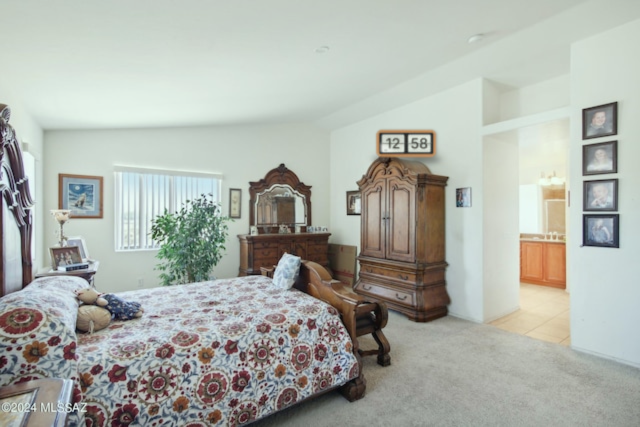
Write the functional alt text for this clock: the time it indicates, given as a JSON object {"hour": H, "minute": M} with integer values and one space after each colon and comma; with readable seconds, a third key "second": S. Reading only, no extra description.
{"hour": 12, "minute": 58}
